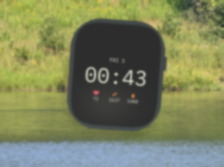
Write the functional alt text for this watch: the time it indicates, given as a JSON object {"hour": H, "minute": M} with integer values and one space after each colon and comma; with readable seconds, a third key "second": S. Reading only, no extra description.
{"hour": 0, "minute": 43}
